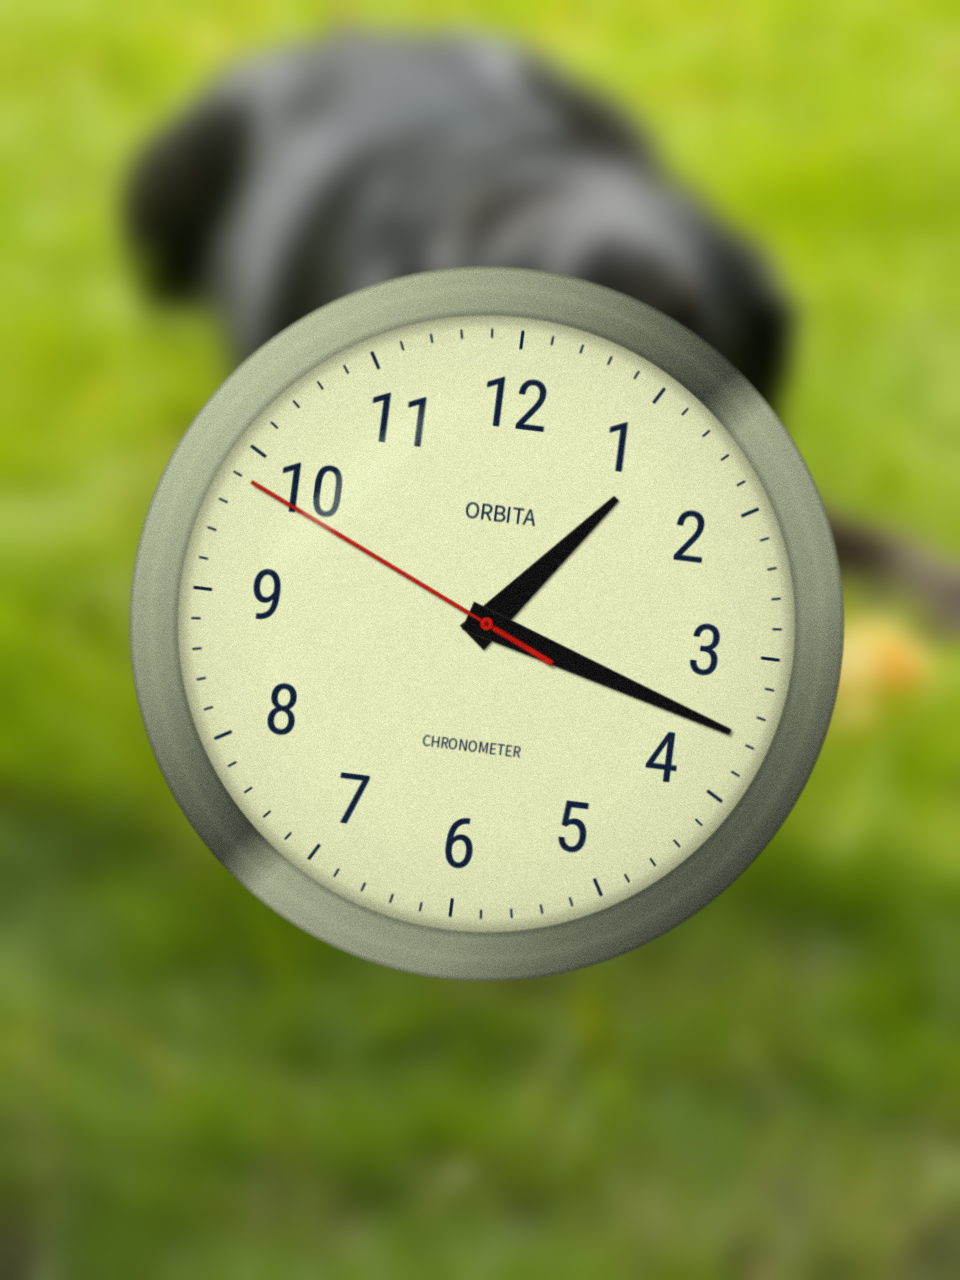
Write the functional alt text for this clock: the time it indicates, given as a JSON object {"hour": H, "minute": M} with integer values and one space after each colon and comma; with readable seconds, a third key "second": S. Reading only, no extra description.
{"hour": 1, "minute": 17, "second": 49}
